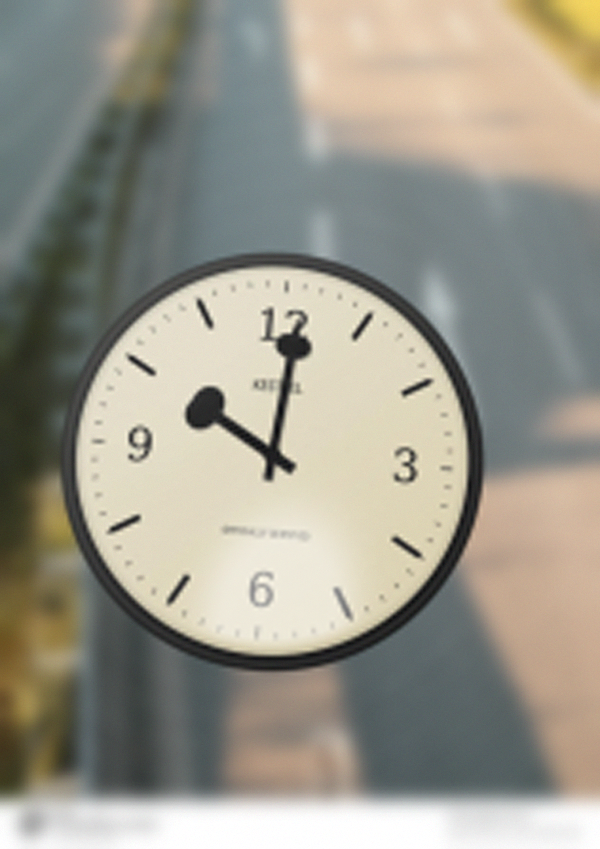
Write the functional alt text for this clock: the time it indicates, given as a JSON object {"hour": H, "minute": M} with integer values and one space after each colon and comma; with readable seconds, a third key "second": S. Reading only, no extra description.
{"hour": 10, "minute": 1}
